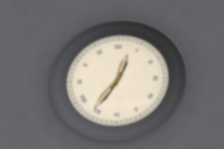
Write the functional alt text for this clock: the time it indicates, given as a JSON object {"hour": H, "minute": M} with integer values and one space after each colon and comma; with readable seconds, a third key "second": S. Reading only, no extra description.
{"hour": 12, "minute": 36}
